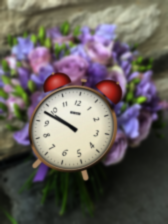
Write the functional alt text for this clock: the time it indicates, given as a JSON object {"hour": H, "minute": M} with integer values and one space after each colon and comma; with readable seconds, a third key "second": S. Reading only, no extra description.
{"hour": 9, "minute": 48}
